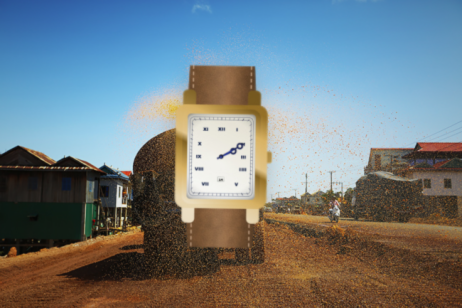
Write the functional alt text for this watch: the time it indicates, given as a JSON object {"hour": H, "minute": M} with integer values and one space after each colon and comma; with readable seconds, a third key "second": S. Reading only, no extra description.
{"hour": 2, "minute": 10}
